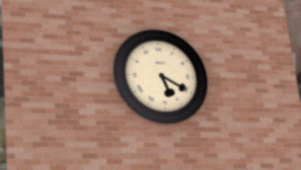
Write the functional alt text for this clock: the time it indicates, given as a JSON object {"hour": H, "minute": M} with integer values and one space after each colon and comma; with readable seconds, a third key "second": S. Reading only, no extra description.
{"hour": 5, "minute": 20}
